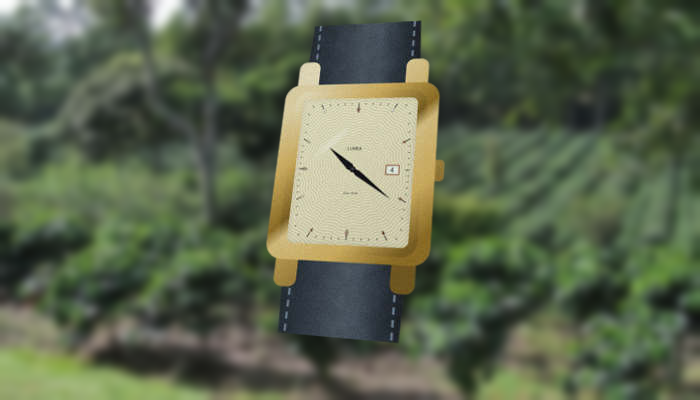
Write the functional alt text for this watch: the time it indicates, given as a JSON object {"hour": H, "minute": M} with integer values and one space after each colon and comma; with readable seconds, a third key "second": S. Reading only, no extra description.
{"hour": 10, "minute": 21}
